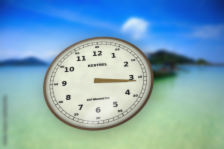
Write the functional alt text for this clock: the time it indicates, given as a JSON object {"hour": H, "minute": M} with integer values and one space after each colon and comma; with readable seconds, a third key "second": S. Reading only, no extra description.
{"hour": 3, "minute": 16}
